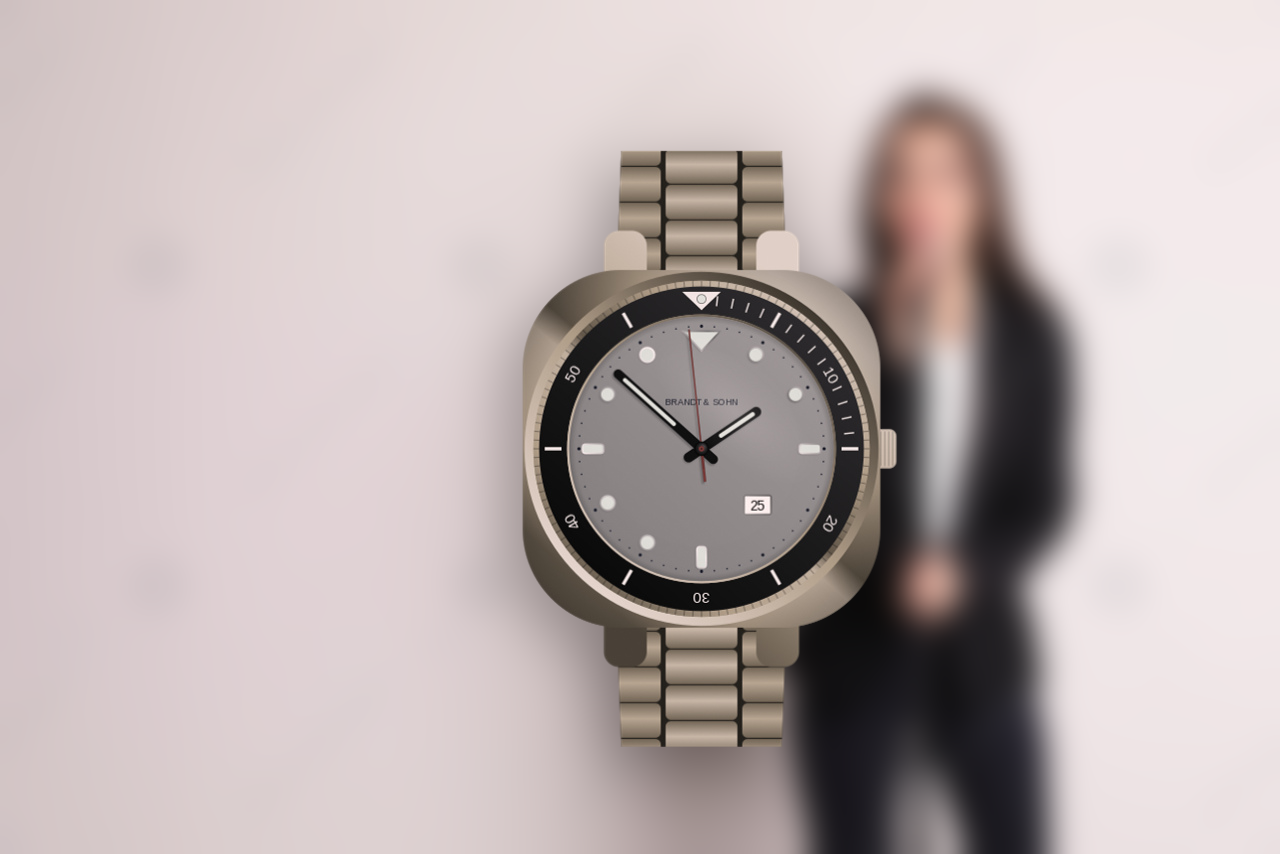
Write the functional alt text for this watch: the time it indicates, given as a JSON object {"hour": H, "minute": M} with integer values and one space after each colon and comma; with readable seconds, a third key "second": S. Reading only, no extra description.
{"hour": 1, "minute": 51, "second": 59}
